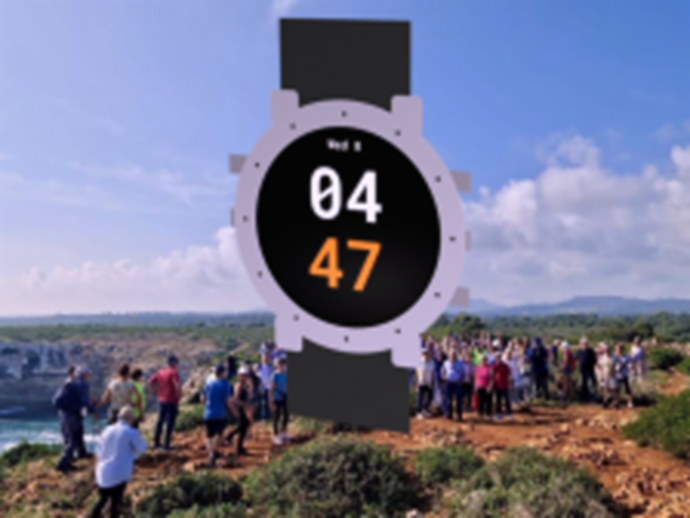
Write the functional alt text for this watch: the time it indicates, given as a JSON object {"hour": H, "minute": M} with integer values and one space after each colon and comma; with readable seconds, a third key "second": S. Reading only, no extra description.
{"hour": 4, "minute": 47}
